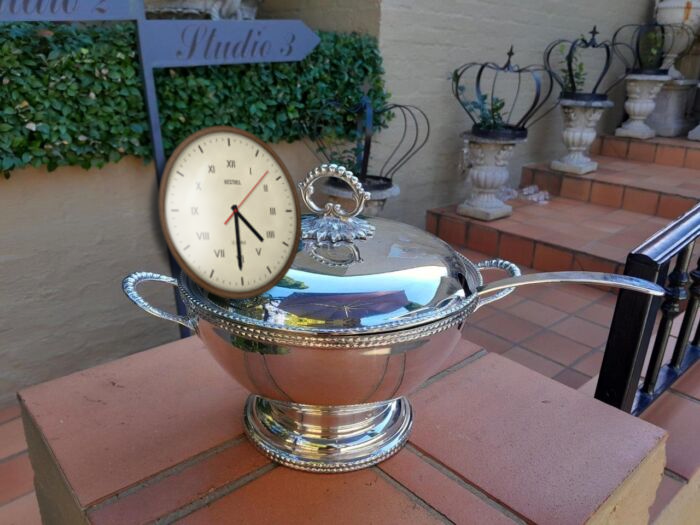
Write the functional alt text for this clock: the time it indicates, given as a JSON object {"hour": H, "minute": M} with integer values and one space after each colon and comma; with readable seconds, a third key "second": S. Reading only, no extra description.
{"hour": 4, "minute": 30, "second": 8}
